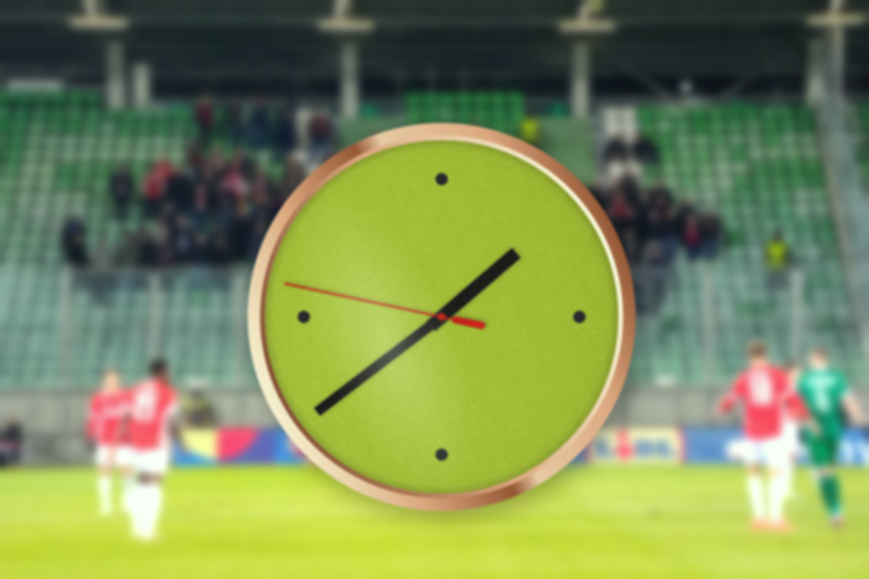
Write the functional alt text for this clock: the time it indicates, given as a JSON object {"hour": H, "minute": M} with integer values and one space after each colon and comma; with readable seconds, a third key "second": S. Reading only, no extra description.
{"hour": 1, "minute": 38, "second": 47}
